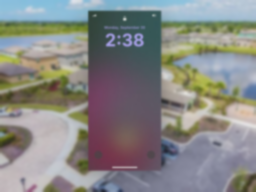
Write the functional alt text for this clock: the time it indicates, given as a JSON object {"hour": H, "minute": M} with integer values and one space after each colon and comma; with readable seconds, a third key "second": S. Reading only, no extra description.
{"hour": 2, "minute": 38}
